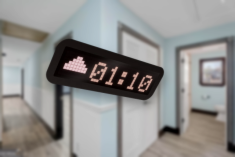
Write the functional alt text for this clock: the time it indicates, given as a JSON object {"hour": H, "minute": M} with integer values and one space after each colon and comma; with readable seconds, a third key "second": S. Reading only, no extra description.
{"hour": 1, "minute": 10}
